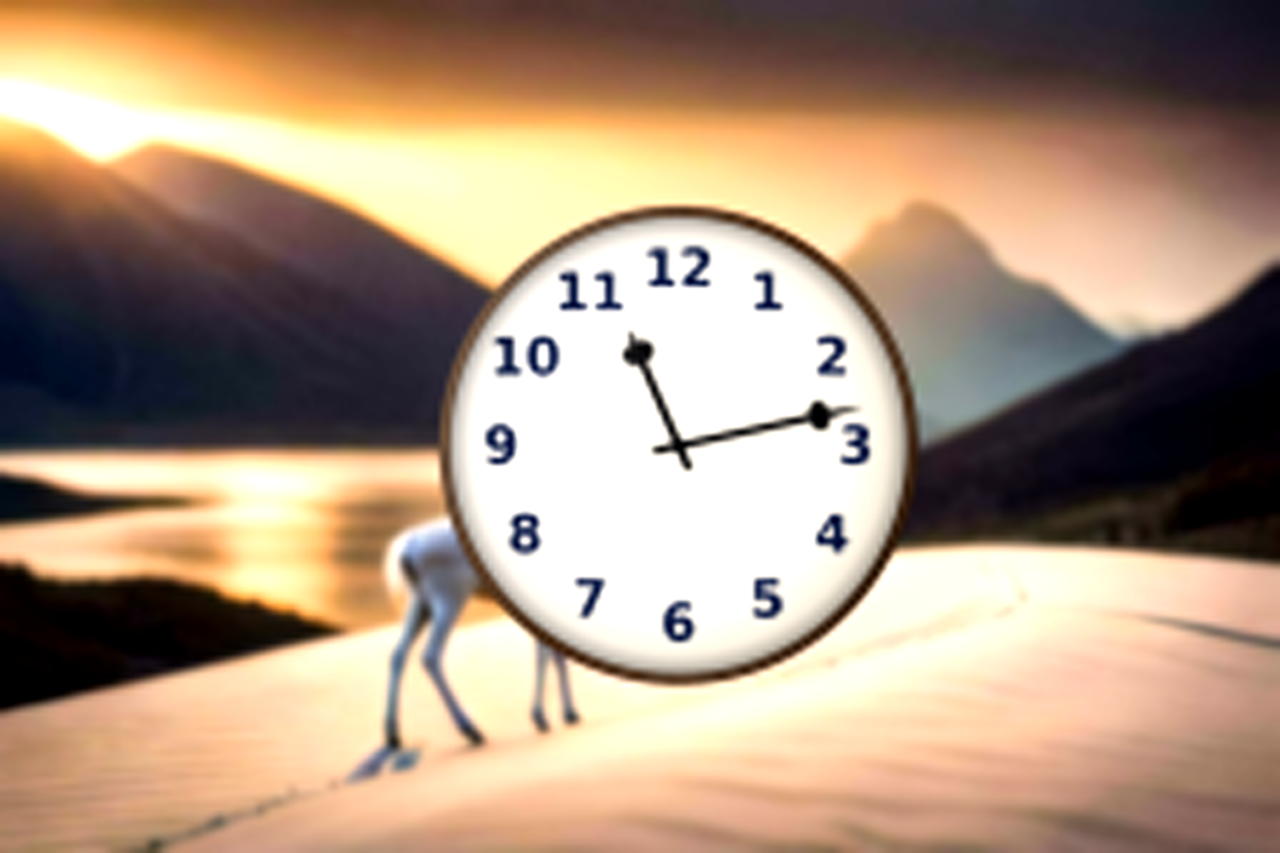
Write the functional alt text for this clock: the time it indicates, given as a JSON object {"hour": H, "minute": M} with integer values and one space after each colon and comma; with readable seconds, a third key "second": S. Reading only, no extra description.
{"hour": 11, "minute": 13}
